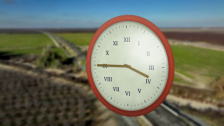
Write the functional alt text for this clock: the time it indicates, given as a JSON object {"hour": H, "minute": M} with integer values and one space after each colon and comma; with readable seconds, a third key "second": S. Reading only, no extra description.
{"hour": 3, "minute": 45}
